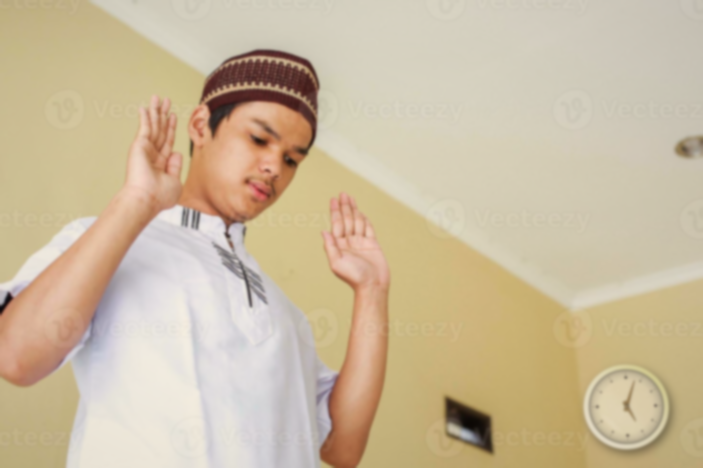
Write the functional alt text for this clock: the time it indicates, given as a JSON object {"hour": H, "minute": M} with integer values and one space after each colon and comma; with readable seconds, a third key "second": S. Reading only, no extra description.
{"hour": 5, "minute": 3}
